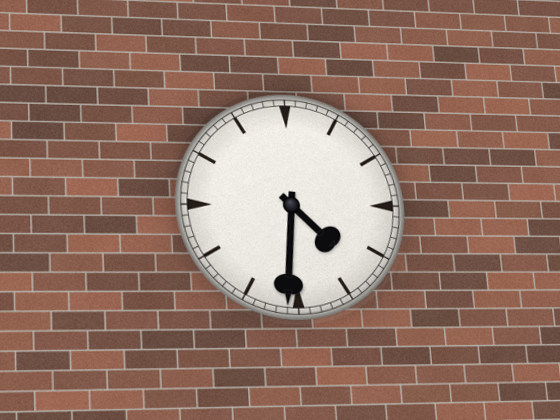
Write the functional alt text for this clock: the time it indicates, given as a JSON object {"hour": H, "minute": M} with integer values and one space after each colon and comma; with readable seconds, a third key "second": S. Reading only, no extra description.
{"hour": 4, "minute": 31}
